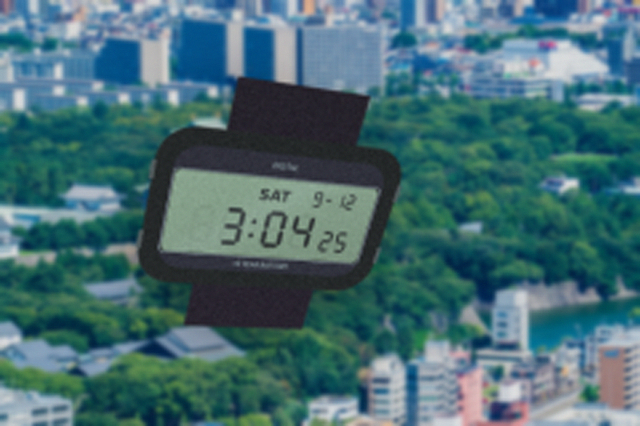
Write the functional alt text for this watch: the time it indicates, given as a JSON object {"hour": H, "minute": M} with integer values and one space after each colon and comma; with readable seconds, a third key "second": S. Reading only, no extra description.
{"hour": 3, "minute": 4, "second": 25}
